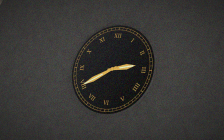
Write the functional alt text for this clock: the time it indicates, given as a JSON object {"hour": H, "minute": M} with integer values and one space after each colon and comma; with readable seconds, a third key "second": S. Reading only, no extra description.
{"hour": 2, "minute": 40}
